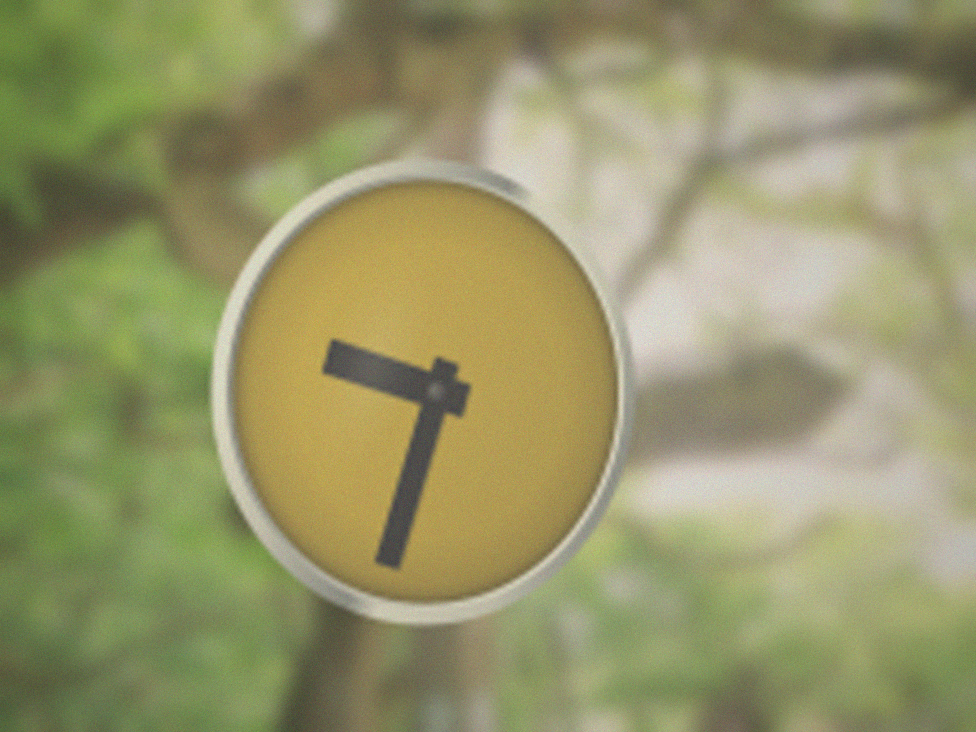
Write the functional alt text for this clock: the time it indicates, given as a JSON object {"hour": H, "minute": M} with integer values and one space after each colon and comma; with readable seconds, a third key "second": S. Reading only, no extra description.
{"hour": 9, "minute": 33}
